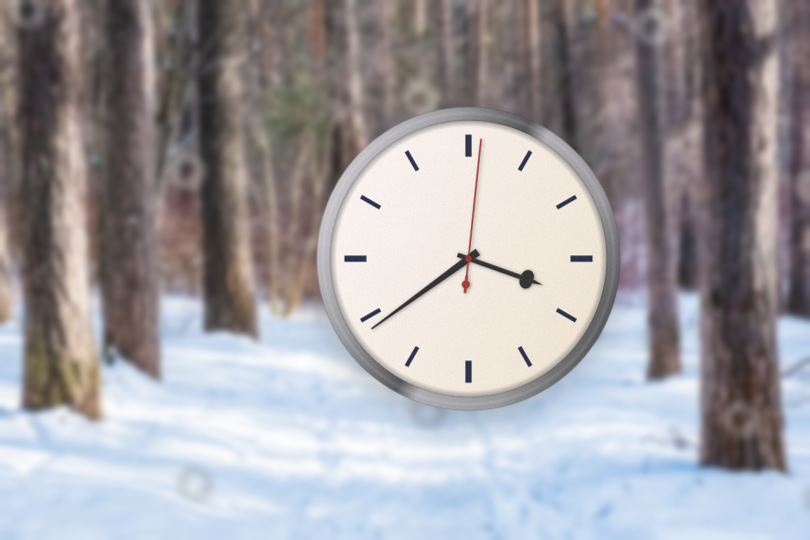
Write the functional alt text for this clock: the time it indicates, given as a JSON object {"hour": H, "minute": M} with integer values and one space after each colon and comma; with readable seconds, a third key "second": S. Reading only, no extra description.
{"hour": 3, "minute": 39, "second": 1}
